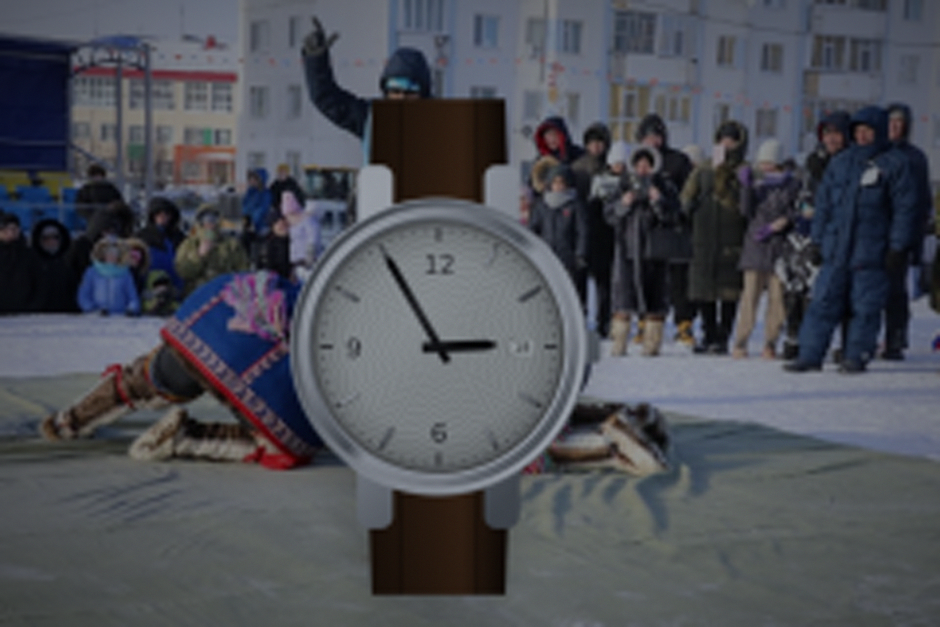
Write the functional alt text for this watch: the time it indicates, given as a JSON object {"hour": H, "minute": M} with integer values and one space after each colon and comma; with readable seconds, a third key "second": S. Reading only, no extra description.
{"hour": 2, "minute": 55}
